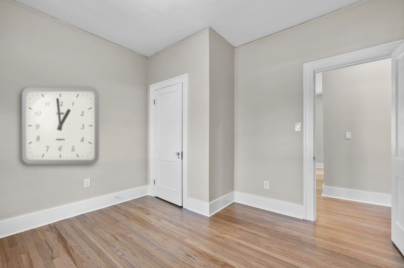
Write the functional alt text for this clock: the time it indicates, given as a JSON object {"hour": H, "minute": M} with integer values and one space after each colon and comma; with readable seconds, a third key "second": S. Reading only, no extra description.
{"hour": 12, "minute": 59}
